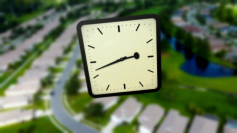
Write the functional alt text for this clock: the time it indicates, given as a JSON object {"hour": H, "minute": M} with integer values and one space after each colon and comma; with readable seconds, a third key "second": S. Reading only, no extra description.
{"hour": 2, "minute": 42}
